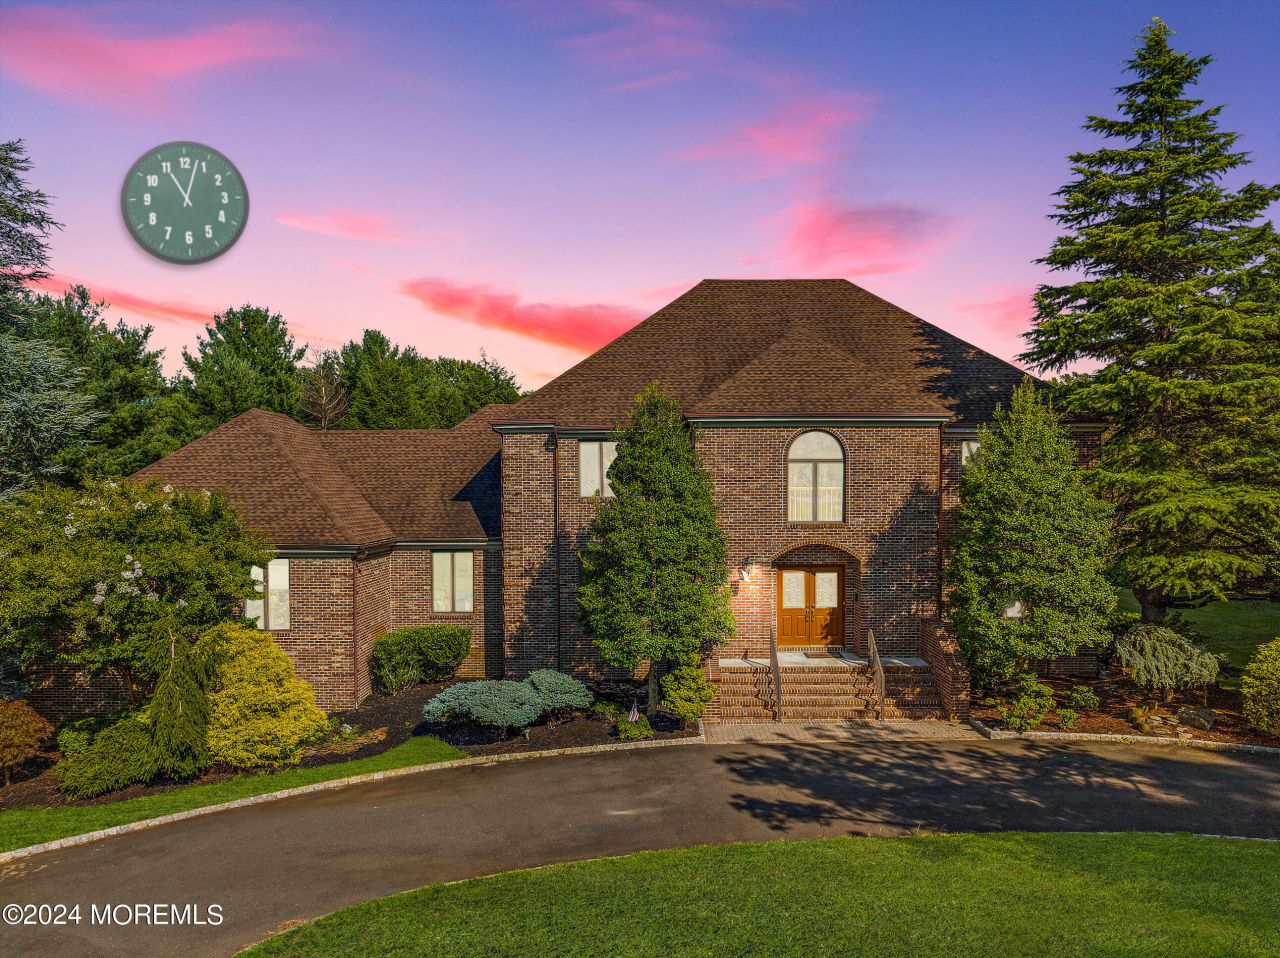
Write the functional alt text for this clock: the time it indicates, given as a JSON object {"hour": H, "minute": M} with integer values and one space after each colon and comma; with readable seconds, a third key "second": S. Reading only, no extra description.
{"hour": 11, "minute": 3}
